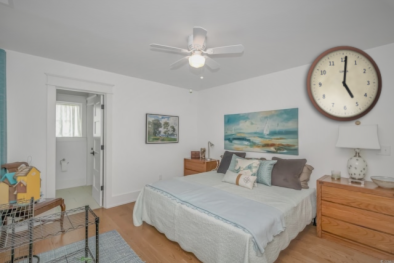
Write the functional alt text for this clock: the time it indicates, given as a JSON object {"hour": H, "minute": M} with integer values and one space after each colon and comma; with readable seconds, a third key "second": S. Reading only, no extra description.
{"hour": 5, "minute": 1}
